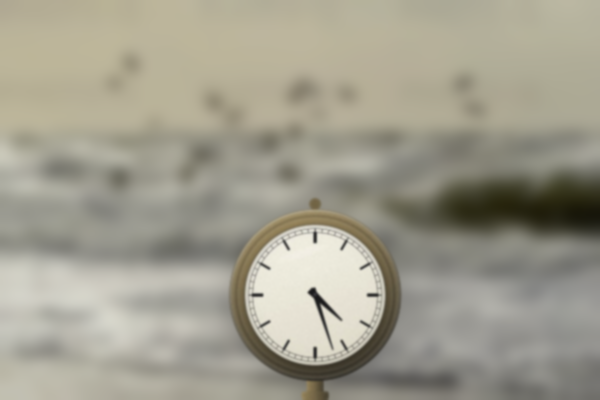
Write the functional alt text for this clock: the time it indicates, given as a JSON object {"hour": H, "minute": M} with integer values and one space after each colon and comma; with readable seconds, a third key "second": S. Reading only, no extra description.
{"hour": 4, "minute": 27}
